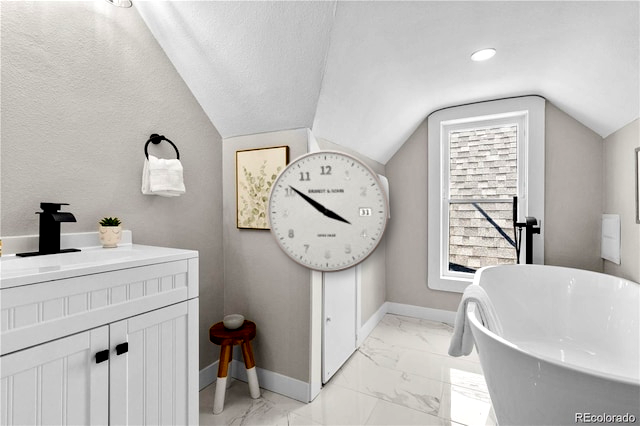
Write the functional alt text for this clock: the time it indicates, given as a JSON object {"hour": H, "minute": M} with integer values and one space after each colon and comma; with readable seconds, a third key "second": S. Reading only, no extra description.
{"hour": 3, "minute": 51}
